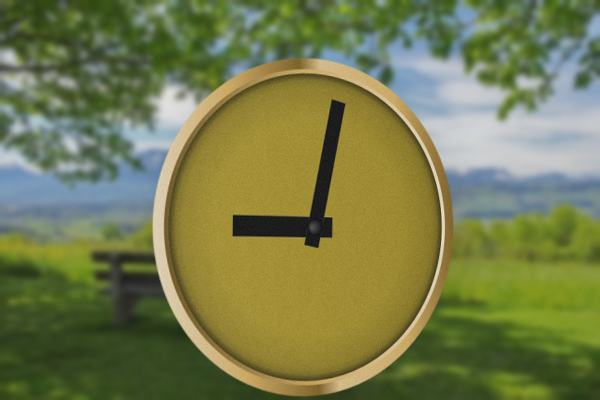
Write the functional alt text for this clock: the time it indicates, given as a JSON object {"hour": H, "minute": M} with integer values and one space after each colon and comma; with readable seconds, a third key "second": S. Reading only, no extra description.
{"hour": 9, "minute": 2}
